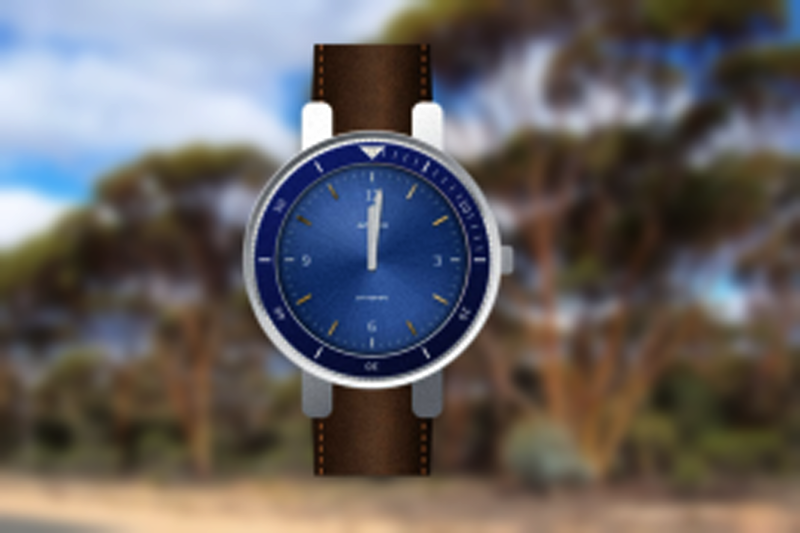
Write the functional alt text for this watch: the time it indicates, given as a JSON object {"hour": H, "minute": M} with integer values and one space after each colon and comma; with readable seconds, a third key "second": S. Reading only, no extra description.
{"hour": 12, "minute": 1}
